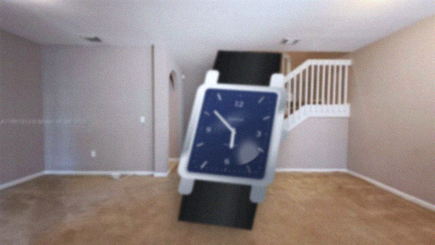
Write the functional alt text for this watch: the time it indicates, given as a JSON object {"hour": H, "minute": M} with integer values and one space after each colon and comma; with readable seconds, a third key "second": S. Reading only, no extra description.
{"hour": 5, "minute": 52}
